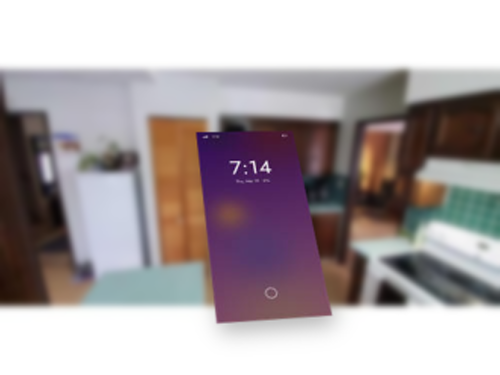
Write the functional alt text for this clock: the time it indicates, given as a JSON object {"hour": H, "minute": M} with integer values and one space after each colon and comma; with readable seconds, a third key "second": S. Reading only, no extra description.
{"hour": 7, "minute": 14}
